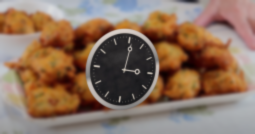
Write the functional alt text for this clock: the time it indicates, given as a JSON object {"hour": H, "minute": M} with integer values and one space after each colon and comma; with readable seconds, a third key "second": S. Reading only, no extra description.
{"hour": 3, "minute": 1}
